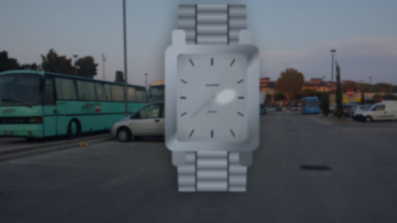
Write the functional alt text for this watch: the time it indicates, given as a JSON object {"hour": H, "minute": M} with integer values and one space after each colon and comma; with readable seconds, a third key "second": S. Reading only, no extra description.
{"hour": 6, "minute": 38}
